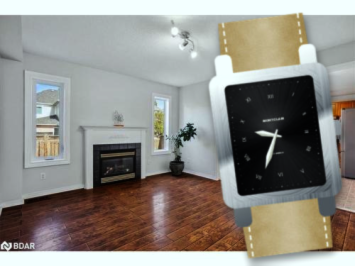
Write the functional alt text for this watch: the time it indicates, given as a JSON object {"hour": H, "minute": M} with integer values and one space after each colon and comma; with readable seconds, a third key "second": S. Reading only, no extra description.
{"hour": 9, "minute": 34}
